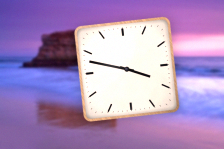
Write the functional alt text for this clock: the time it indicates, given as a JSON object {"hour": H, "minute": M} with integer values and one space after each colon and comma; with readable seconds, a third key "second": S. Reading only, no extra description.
{"hour": 3, "minute": 48}
